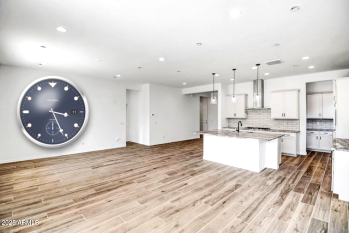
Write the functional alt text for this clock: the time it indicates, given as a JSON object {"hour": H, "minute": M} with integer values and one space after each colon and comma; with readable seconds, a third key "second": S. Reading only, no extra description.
{"hour": 3, "minute": 26}
